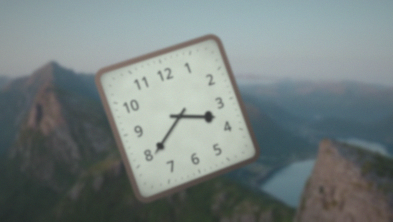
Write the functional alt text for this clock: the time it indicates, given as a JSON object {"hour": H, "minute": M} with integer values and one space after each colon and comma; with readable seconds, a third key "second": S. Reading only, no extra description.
{"hour": 3, "minute": 39}
